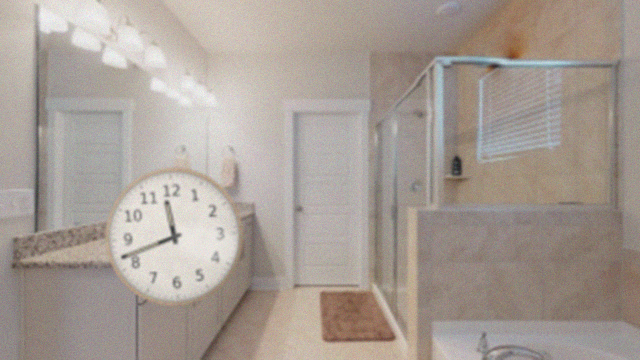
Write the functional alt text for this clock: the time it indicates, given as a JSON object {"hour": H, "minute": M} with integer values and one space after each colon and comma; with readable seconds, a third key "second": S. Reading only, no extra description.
{"hour": 11, "minute": 42}
